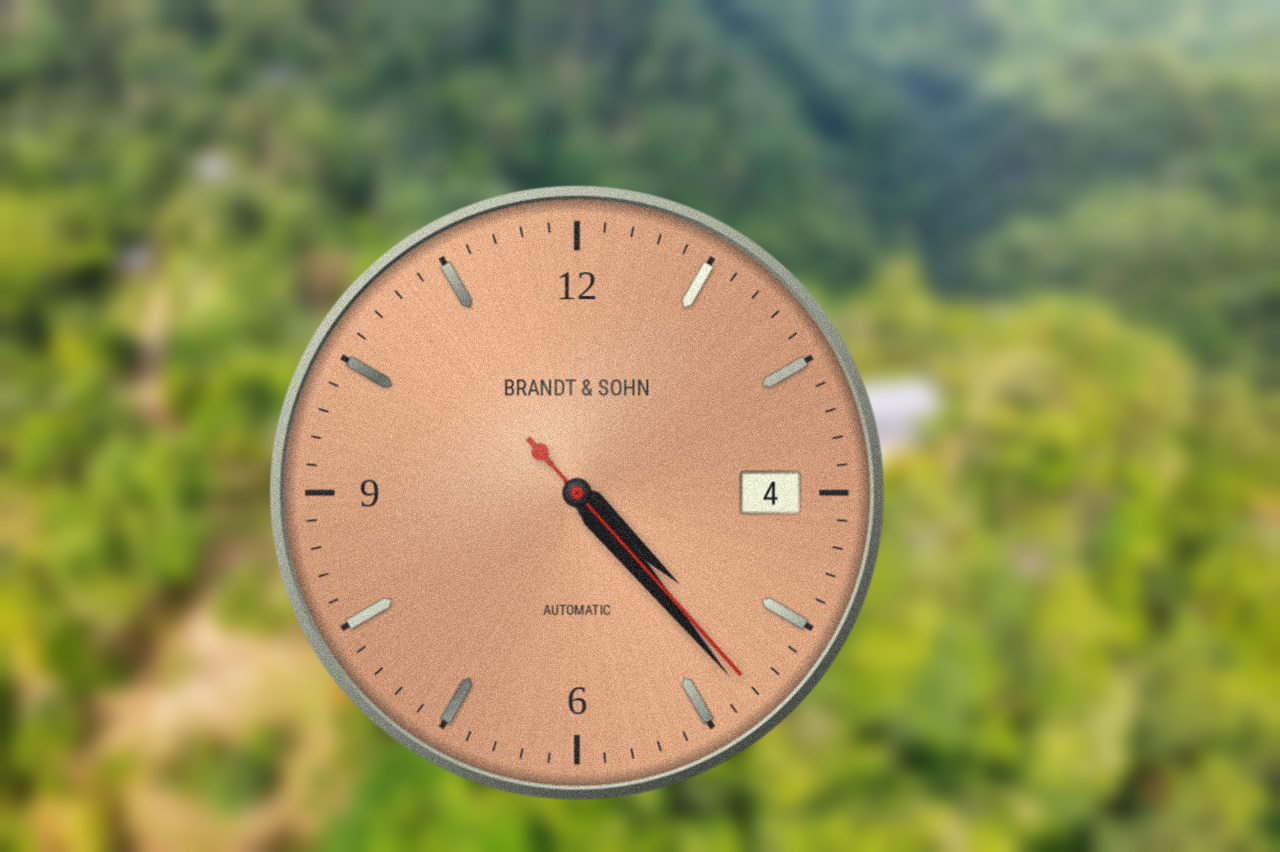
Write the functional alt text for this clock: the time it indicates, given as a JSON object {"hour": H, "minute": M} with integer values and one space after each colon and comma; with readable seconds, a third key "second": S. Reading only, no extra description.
{"hour": 4, "minute": 23, "second": 23}
